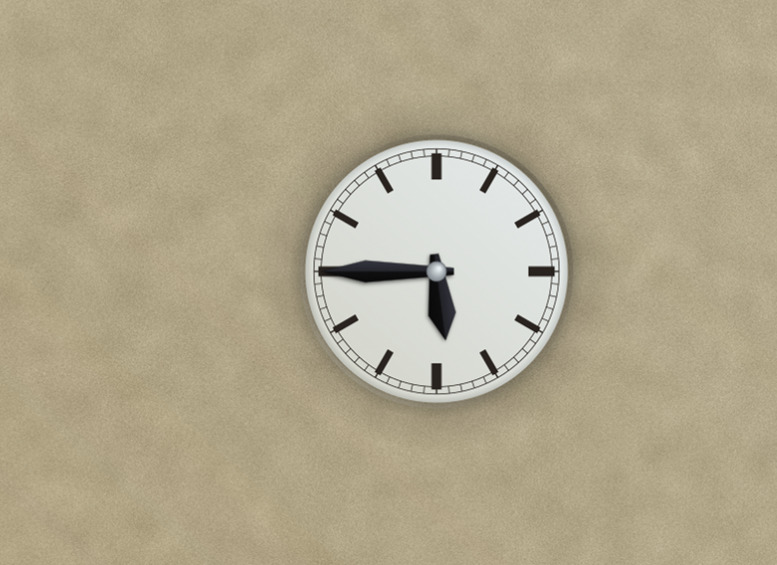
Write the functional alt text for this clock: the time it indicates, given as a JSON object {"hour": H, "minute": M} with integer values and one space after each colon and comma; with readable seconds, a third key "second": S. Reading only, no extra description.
{"hour": 5, "minute": 45}
